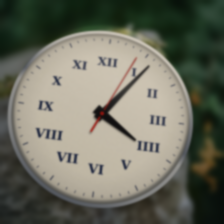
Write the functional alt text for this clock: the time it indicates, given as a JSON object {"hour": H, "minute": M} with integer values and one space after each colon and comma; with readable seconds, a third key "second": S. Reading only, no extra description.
{"hour": 4, "minute": 6, "second": 4}
